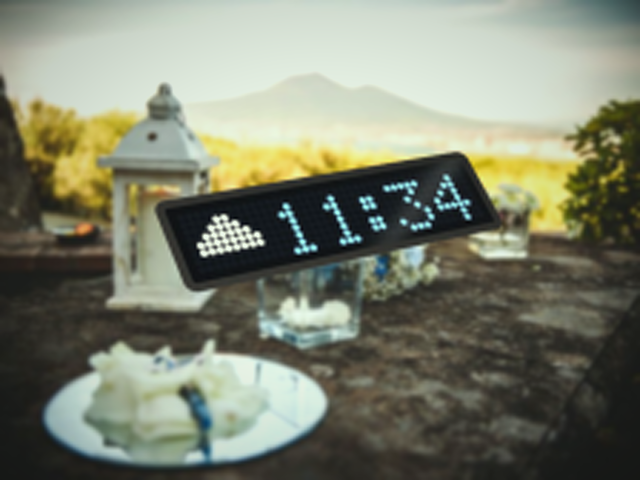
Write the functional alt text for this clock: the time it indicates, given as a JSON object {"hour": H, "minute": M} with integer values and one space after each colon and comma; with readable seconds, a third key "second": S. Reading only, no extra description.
{"hour": 11, "minute": 34}
